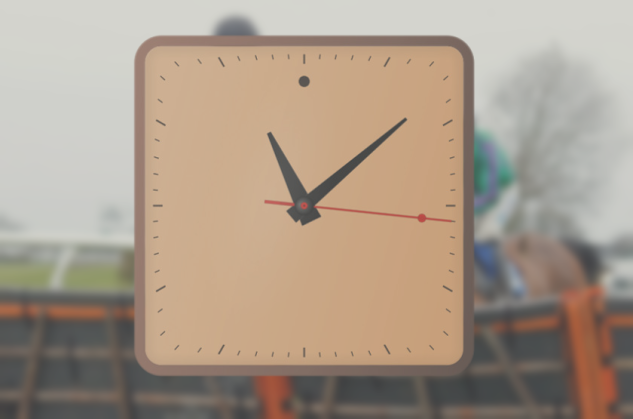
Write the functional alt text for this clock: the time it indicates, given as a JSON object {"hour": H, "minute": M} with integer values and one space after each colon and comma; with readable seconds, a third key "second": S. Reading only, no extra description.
{"hour": 11, "minute": 8, "second": 16}
